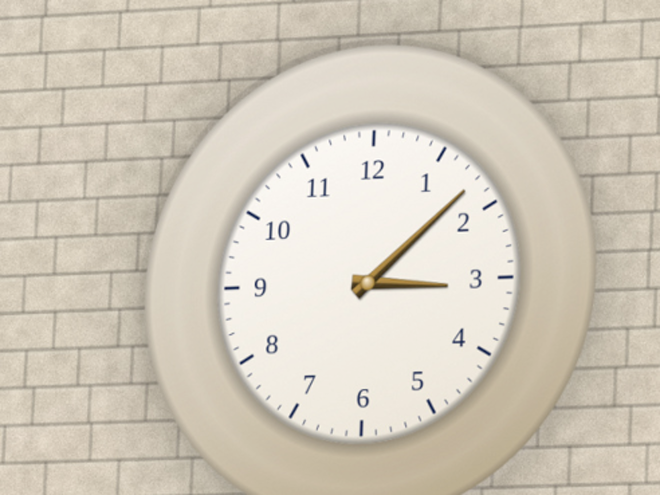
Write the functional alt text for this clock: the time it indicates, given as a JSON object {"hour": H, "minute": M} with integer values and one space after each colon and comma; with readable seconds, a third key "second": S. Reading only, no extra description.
{"hour": 3, "minute": 8}
